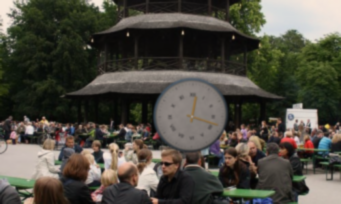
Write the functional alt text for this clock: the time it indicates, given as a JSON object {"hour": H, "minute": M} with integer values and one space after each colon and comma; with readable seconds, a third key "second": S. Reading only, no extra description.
{"hour": 12, "minute": 18}
